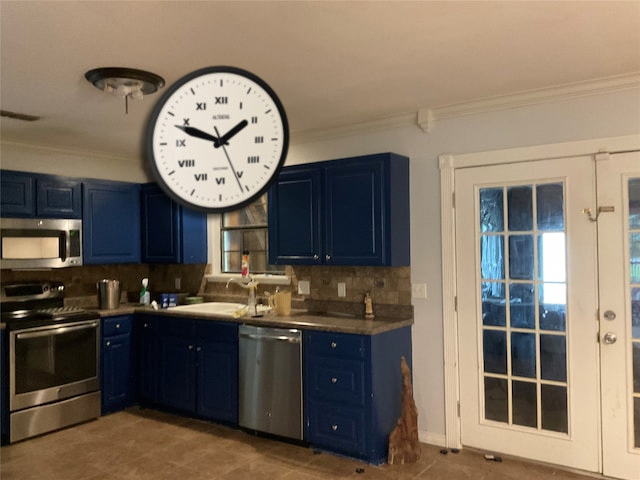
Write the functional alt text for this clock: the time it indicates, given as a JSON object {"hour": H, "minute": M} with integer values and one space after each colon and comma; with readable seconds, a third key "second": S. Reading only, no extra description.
{"hour": 1, "minute": 48, "second": 26}
